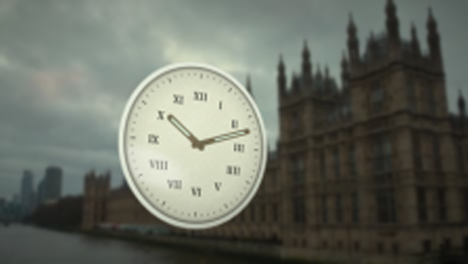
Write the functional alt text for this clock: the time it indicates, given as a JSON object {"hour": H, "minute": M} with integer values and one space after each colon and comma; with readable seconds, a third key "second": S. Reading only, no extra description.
{"hour": 10, "minute": 12}
